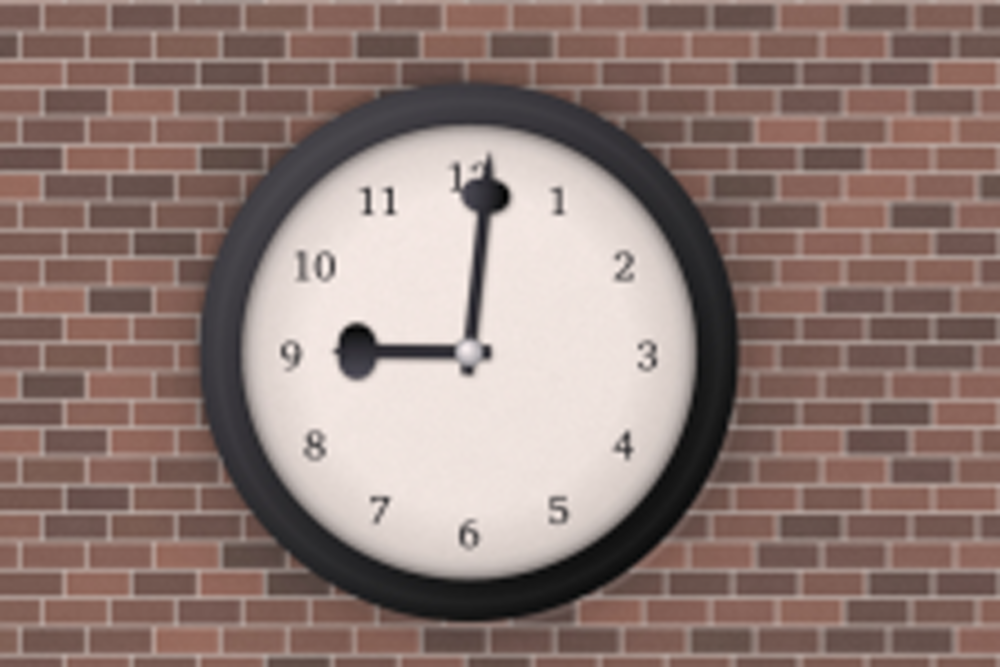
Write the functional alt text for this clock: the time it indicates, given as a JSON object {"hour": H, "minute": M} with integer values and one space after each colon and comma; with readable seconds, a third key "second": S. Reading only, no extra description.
{"hour": 9, "minute": 1}
